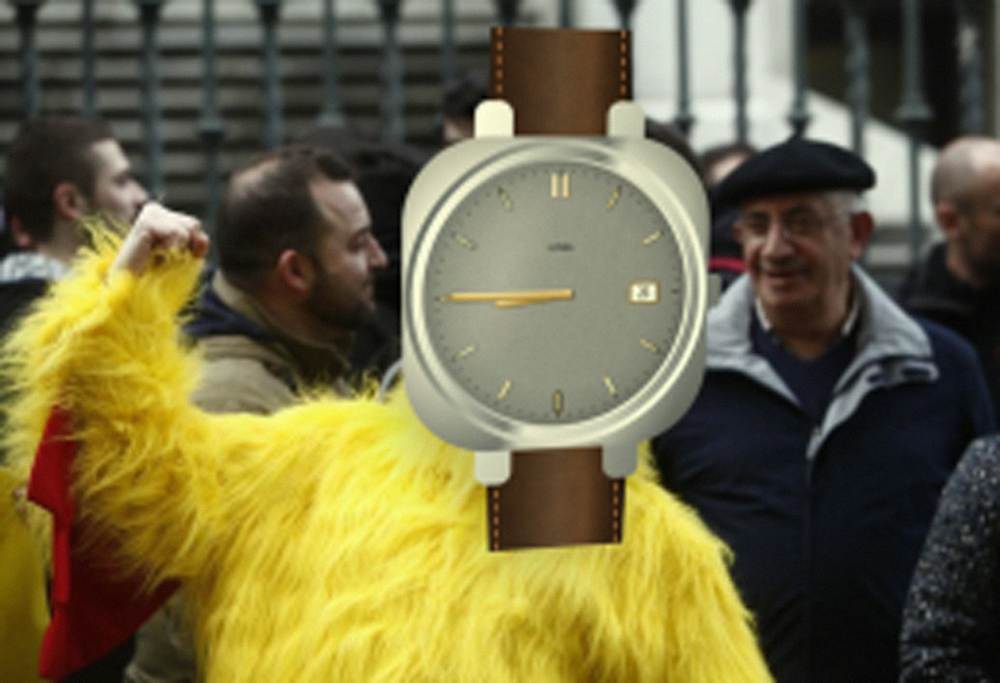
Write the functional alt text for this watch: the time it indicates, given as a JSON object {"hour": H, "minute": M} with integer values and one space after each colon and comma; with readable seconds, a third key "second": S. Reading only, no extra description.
{"hour": 8, "minute": 45}
